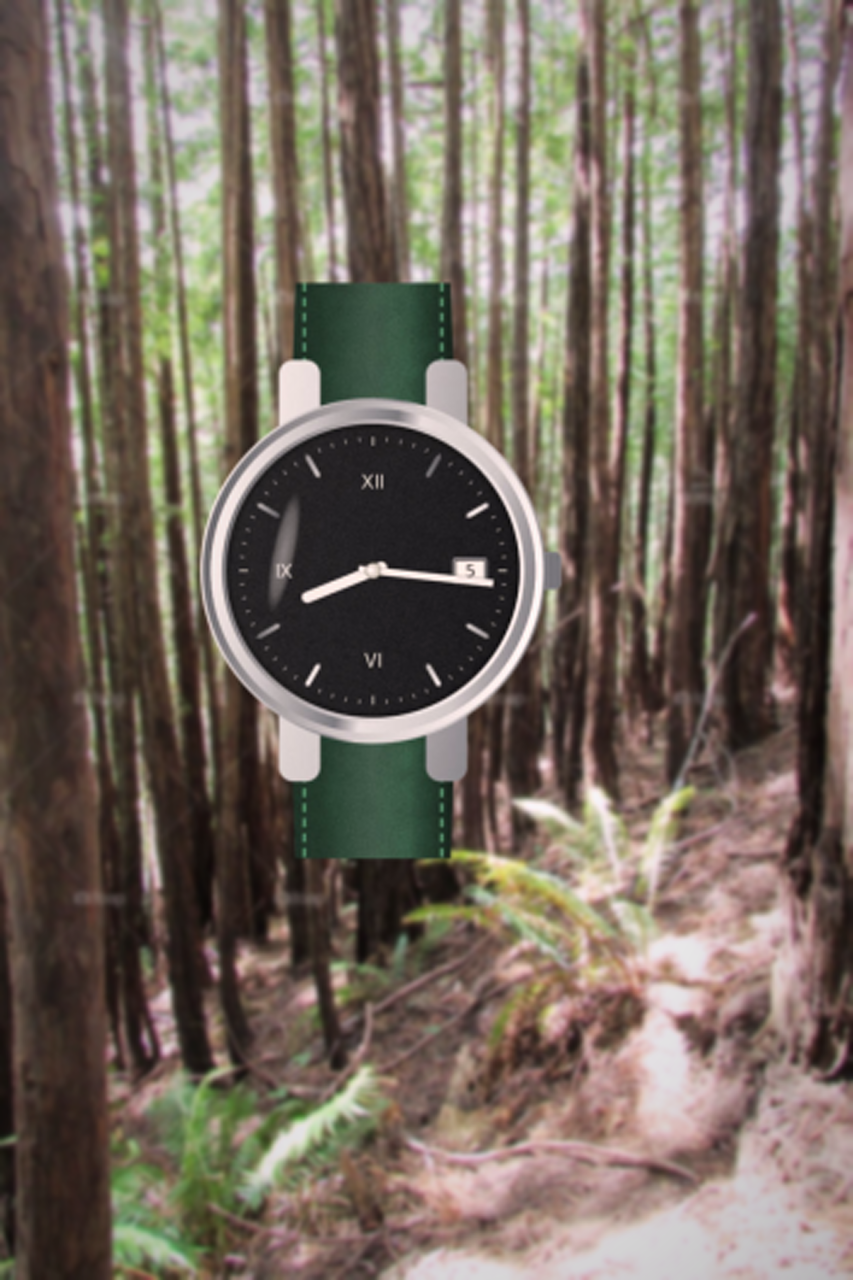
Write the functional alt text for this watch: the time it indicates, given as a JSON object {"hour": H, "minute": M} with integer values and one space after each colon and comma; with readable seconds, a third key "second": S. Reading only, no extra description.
{"hour": 8, "minute": 16}
